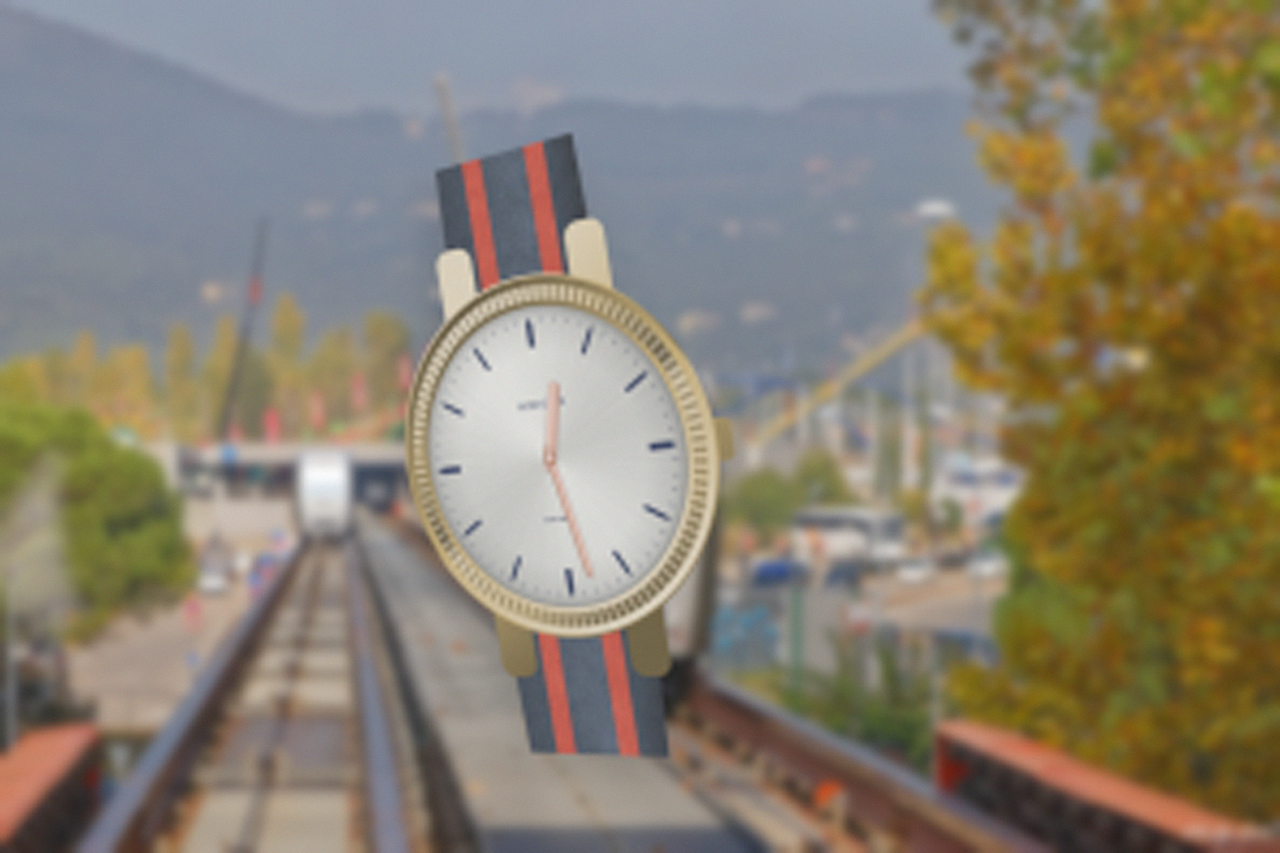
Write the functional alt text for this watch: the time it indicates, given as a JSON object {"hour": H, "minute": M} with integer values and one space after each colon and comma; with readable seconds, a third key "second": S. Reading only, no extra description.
{"hour": 12, "minute": 28}
